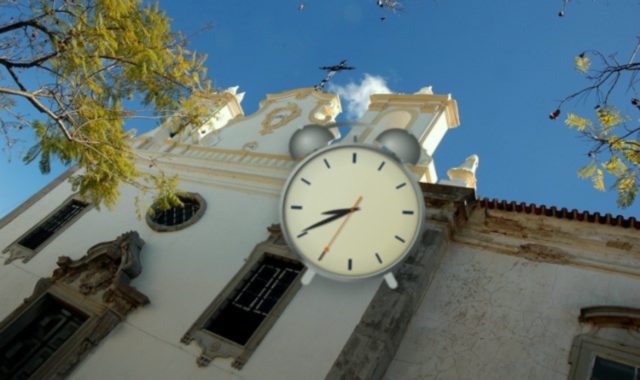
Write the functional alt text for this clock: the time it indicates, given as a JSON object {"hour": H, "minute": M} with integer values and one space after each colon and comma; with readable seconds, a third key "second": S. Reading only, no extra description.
{"hour": 8, "minute": 40, "second": 35}
